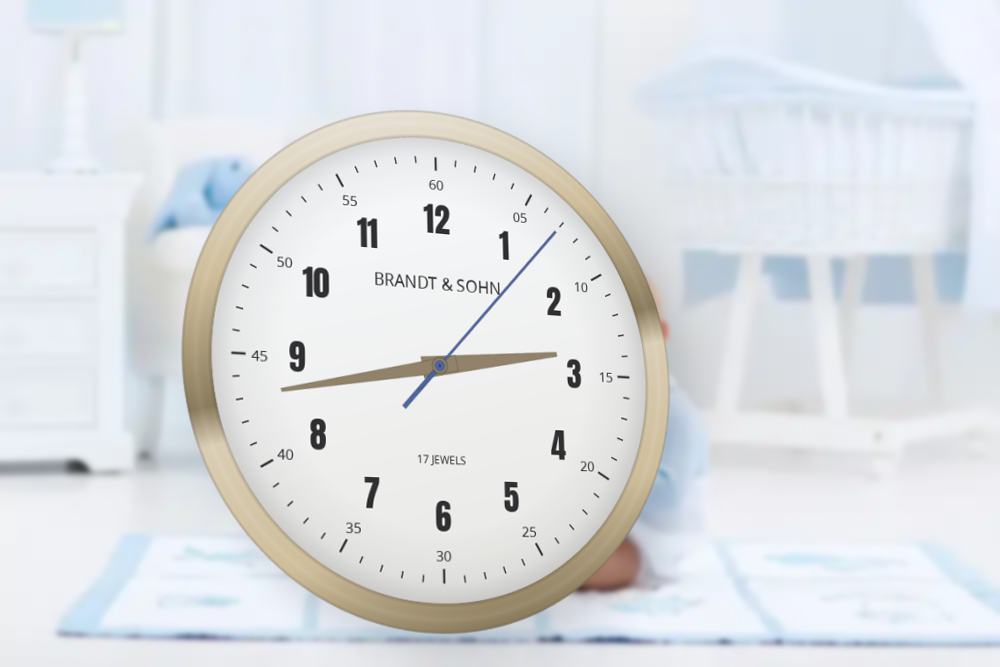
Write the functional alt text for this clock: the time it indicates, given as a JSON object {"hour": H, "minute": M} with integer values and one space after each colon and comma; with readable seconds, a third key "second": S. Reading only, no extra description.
{"hour": 2, "minute": 43, "second": 7}
